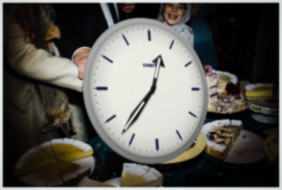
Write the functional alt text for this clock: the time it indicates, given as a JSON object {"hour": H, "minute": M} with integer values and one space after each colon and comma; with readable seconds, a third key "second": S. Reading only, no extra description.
{"hour": 12, "minute": 37}
